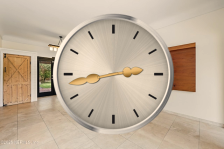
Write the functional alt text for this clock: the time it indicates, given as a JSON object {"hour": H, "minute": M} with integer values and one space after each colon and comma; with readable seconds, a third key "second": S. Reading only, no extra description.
{"hour": 2, "minute": 43}
